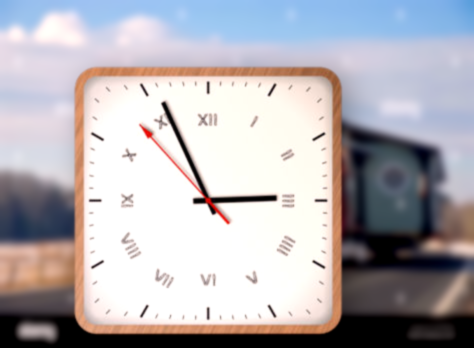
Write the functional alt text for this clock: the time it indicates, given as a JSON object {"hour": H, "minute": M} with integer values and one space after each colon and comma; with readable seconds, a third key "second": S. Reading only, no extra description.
{"hour": 2, "minute": 55, "second": 53}
